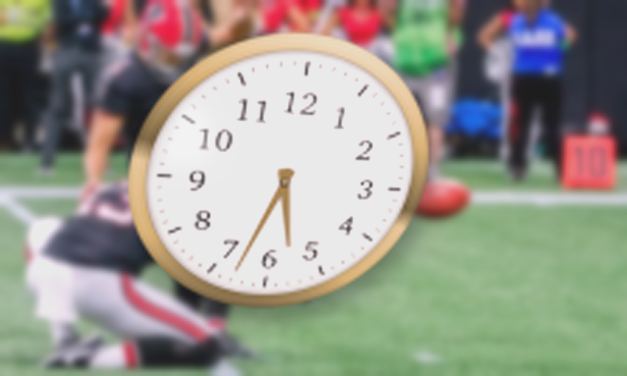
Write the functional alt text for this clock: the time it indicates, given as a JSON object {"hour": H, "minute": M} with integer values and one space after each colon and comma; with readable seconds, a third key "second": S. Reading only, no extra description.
{"hour": 5, "minute": 33}
